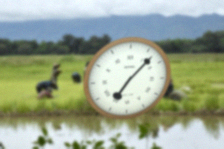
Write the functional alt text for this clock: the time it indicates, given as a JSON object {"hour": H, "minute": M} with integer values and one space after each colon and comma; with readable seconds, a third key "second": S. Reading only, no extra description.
{"hour": 7, "minute": 7}
